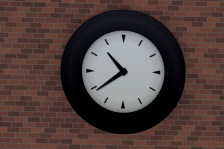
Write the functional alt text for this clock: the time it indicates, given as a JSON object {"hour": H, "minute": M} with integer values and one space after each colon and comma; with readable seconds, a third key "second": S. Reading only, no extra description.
{"hour": 10, "minute": 39}
